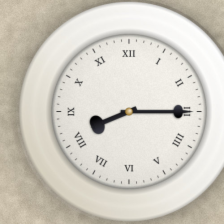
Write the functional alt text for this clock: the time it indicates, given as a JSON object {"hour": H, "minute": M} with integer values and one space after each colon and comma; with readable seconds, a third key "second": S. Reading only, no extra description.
{"hour": 8, "minute": 15}
